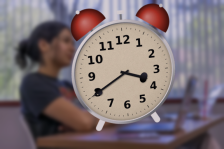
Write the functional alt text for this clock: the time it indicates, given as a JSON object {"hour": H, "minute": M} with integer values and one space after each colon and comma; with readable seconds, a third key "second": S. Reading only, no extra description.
{"hour": 3, "minute": 40}
